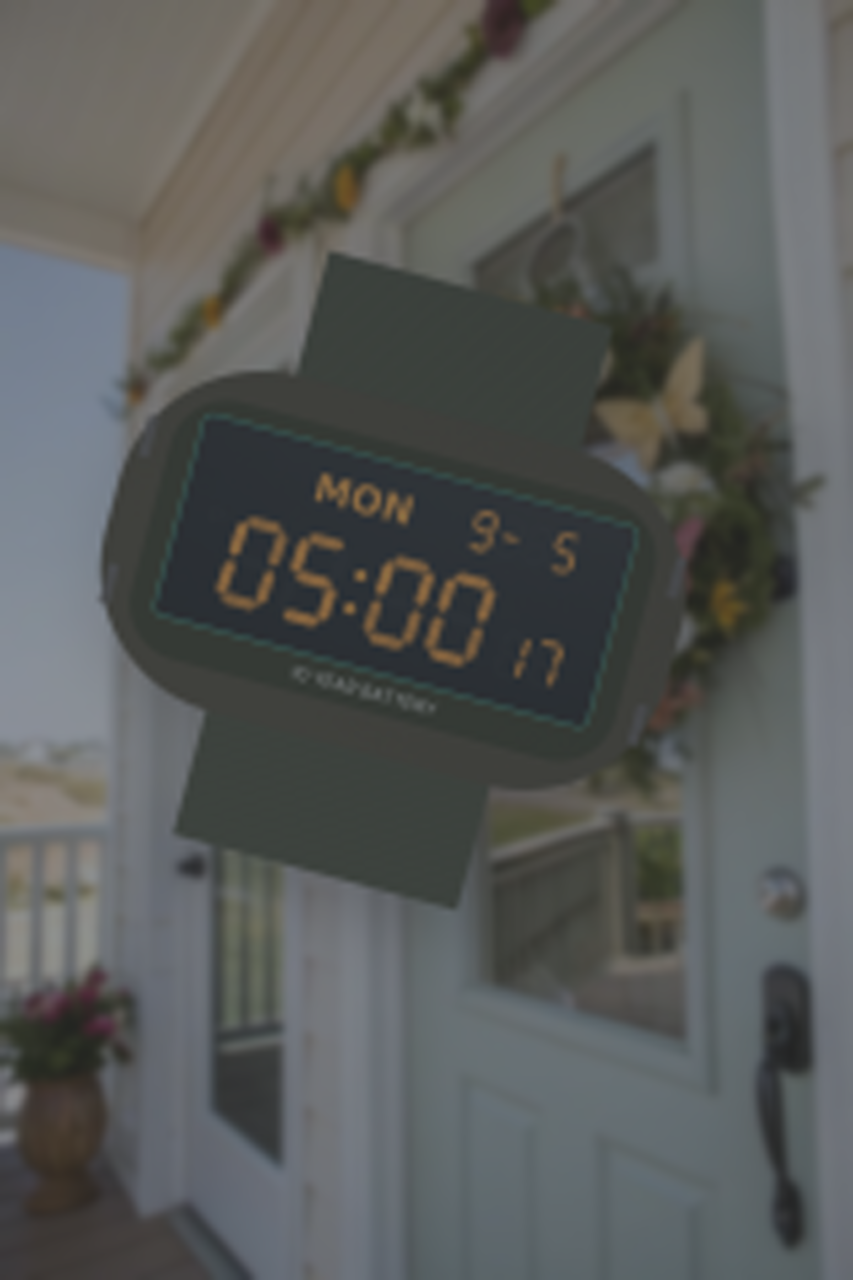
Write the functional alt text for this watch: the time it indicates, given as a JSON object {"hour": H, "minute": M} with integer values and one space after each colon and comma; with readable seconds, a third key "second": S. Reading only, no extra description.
{"hour": 5, "minute": 0, "second": 17}
